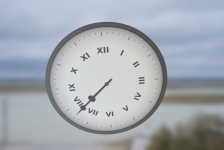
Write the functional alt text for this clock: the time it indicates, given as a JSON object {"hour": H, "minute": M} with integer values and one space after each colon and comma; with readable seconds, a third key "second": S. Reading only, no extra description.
{"hour": 7, "minute": 38}
